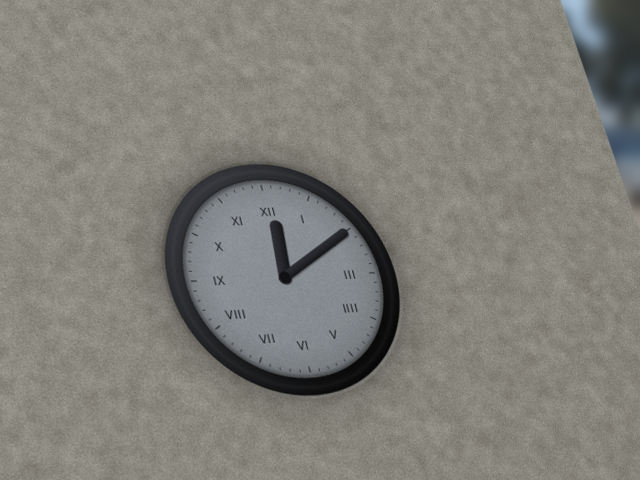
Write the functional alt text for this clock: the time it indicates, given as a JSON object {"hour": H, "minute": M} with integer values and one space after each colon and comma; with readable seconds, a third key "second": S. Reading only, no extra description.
{"hour": 12, "minute": 10}
